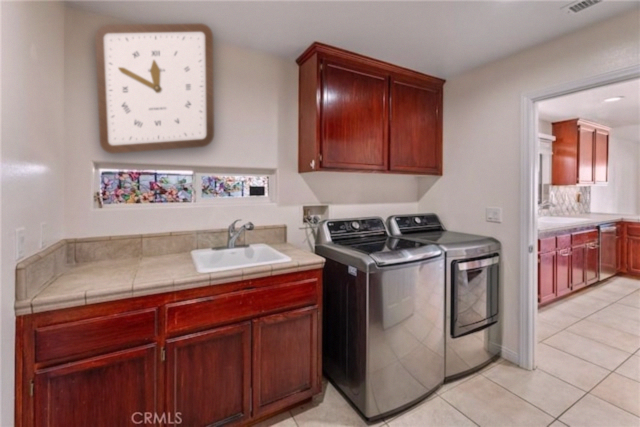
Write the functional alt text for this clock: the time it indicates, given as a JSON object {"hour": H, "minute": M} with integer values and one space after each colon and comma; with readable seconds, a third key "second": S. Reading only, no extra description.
{"hour": 11, "minute": 50}
